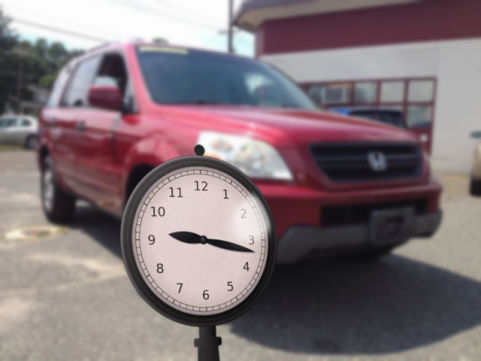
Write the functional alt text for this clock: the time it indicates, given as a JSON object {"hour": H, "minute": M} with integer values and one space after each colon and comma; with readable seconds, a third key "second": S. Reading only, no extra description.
{"hour": 9, "minute": 17}
